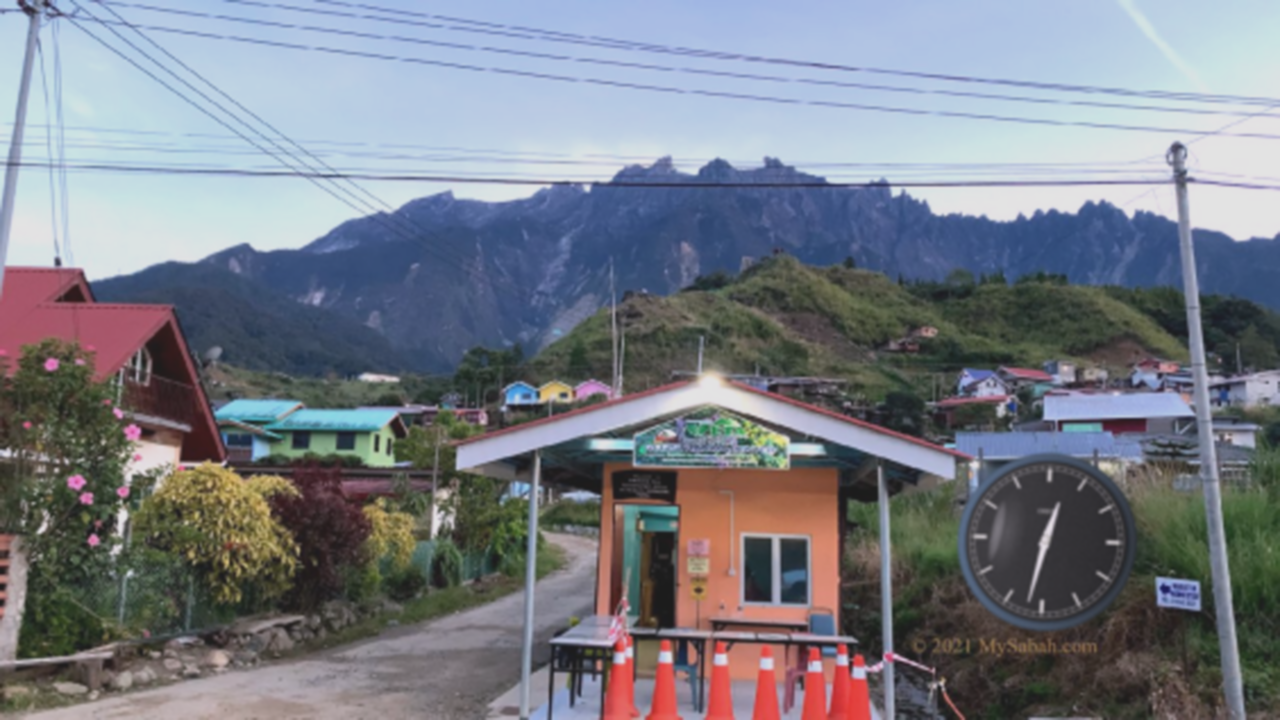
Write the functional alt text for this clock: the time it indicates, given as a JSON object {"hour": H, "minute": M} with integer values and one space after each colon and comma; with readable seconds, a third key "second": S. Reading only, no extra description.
{"hour": 12, "minute": 32}
